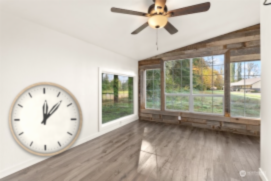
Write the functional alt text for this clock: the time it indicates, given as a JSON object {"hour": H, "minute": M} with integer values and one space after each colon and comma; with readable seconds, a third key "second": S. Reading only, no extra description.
{"hour": 12, "minute": 7}
